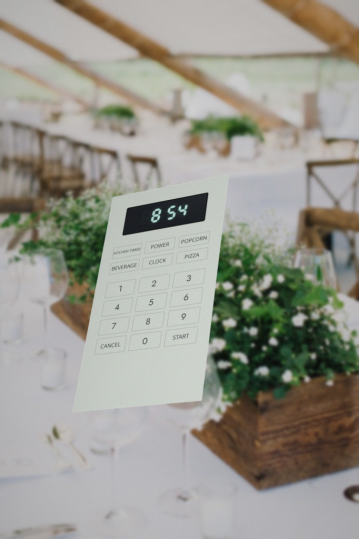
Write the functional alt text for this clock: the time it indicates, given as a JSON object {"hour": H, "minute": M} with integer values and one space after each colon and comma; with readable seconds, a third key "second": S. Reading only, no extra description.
{"hour": 8, "minute": 54}
